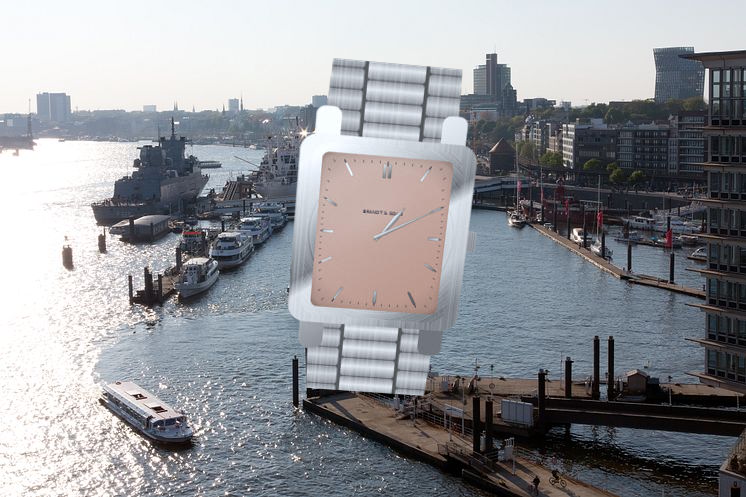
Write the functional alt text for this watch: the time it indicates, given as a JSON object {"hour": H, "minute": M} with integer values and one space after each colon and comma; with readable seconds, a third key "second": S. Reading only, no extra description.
{"hour": 1, "minute": 10}
